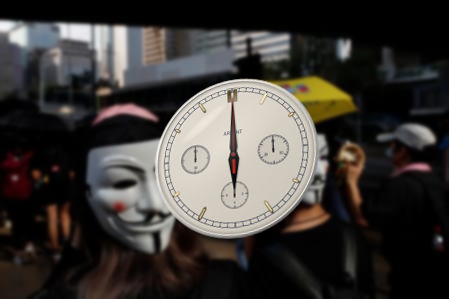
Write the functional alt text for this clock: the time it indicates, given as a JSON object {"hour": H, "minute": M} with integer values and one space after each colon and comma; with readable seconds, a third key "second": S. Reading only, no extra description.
{"hour": 6, "minute": 0}
